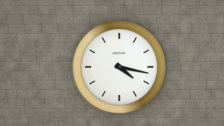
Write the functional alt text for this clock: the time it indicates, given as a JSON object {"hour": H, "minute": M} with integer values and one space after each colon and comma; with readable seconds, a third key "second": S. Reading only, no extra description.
{"hour": 4, "minute": 17}
